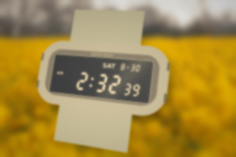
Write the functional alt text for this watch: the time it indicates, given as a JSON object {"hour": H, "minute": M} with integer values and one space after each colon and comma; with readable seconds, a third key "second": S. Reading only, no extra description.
{"hour": 2, "minute": 32, "second": 39}
